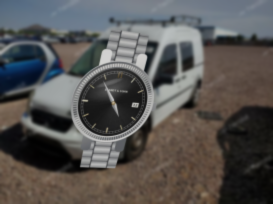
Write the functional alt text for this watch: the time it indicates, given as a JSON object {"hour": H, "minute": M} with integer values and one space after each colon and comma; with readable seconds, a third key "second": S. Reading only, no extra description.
{"hour": 4, "minute": 54}
